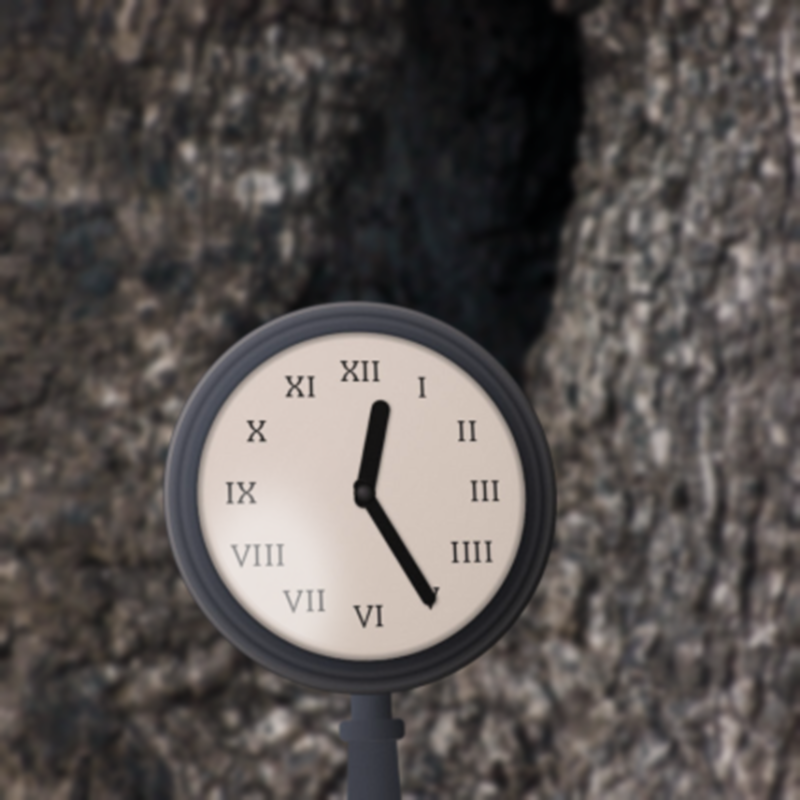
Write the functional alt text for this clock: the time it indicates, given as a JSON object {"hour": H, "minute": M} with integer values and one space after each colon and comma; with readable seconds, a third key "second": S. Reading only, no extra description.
{"hour": 12, "minute": 25}
